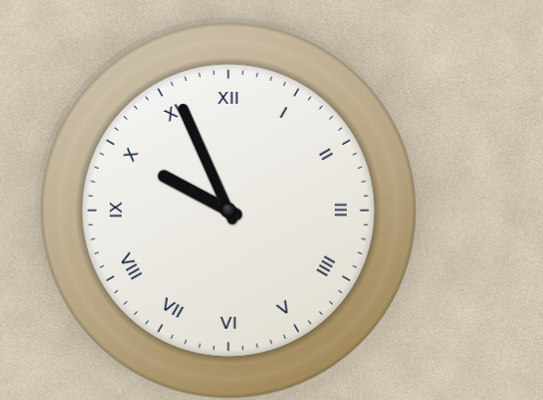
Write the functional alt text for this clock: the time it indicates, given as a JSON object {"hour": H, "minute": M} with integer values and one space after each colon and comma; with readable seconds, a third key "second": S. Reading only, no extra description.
{"hour": 9, "minute": 56}
